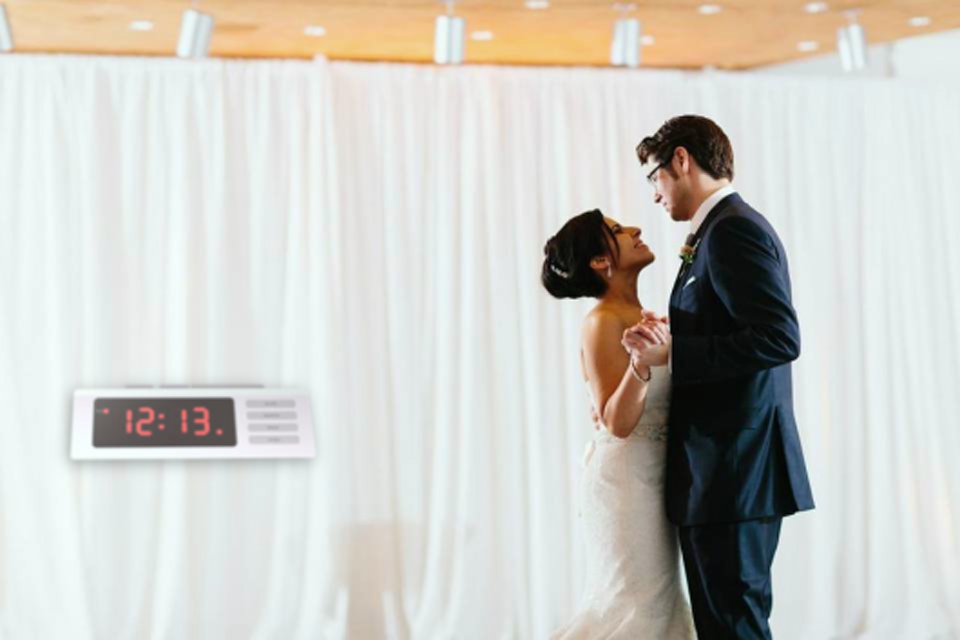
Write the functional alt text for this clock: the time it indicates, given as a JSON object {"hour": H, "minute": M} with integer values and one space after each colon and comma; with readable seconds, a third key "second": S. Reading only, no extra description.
{"hour": 12, "minute": 13}
